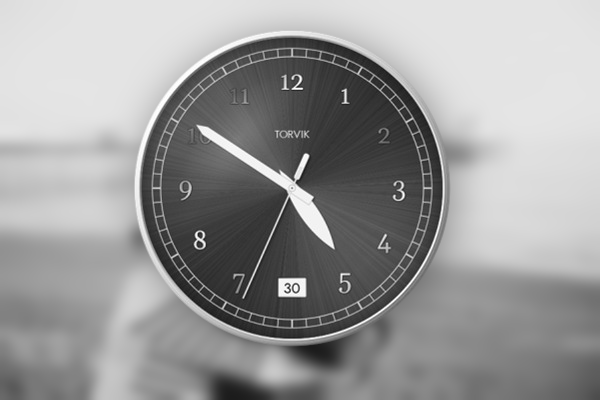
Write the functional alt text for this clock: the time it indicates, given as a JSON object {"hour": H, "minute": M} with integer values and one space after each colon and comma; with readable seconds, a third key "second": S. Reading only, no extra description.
{"hour": 4, "minute": 50, "second": 34}
